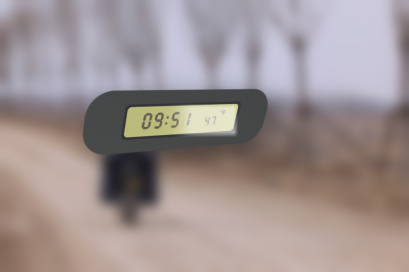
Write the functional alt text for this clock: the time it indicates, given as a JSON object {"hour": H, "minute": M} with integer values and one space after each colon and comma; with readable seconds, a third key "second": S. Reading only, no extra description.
{"hour": 9, "minute": 51}
